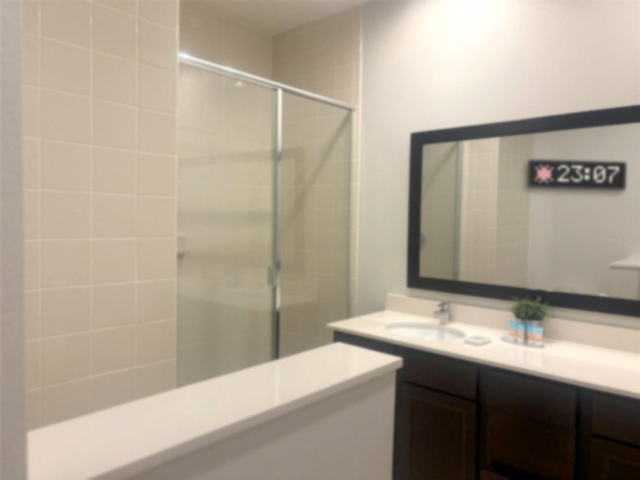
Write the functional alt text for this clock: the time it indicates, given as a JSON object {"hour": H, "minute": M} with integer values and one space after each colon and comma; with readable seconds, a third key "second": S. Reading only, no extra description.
{"hour": 23, "minute": 7}
